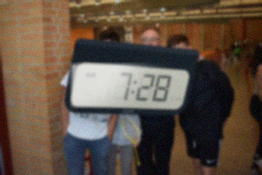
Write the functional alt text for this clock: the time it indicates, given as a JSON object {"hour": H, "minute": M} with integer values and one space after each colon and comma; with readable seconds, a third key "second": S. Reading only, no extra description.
{"hour": 7, "minute": 28}
